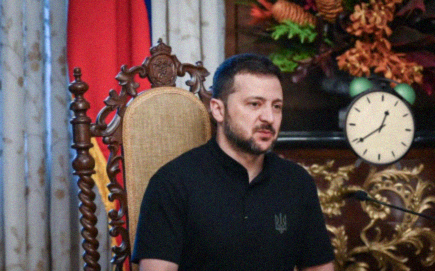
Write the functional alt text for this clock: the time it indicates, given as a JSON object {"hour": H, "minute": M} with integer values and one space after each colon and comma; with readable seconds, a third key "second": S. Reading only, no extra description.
{"hour": 12, "minute": 39}
